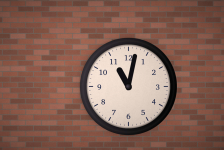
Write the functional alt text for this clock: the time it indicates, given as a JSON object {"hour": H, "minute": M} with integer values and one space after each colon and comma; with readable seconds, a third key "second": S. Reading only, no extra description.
{"hour": 11, "minute": 2}
